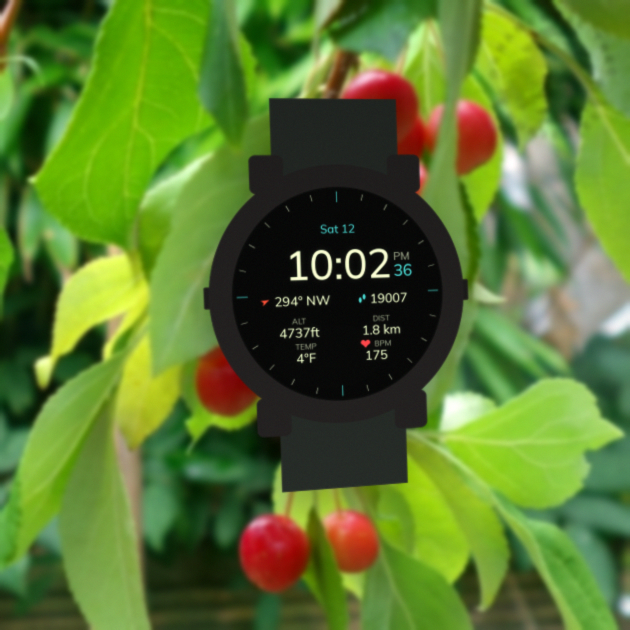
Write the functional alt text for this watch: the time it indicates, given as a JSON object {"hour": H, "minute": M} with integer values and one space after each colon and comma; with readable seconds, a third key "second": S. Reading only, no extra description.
{"hour": 10, "minute": 2, "second": 36}
